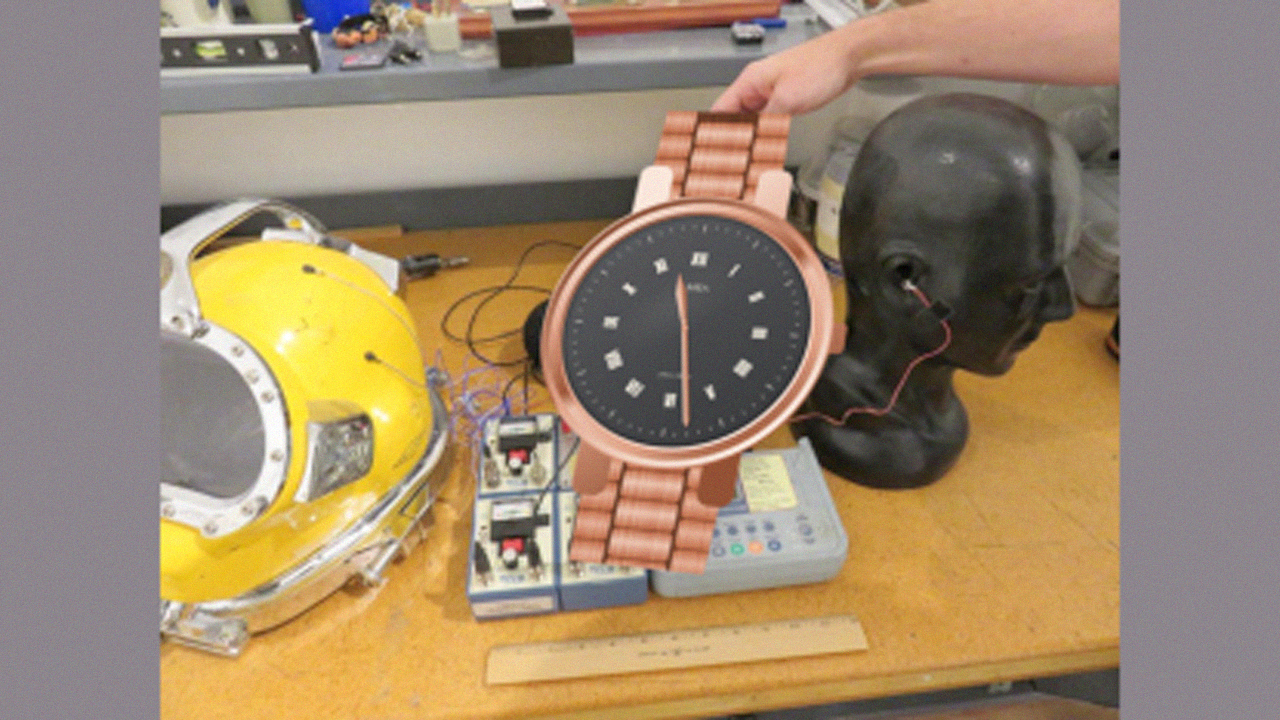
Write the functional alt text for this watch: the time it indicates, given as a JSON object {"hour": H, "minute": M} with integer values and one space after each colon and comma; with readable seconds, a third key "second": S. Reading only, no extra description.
{"hour": 11, "minute": 28}
